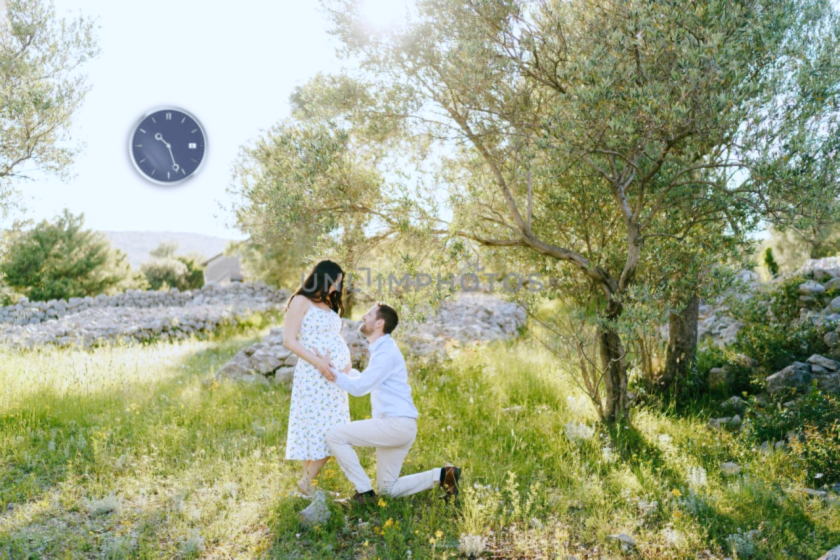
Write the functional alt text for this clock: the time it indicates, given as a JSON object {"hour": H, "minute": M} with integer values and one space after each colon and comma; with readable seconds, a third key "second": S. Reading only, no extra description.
{"hour": 10, "minute": 27}
